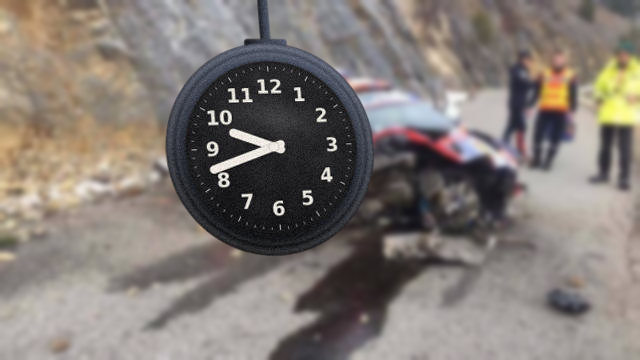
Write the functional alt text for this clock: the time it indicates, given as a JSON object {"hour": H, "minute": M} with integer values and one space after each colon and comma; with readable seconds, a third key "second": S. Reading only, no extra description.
{"hour": 9, "minute": 42}
